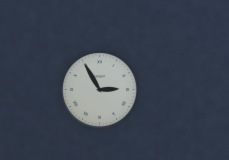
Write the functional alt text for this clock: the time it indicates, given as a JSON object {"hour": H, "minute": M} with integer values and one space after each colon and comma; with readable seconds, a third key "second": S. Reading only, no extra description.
{"hour": 2, "minute": 55}
